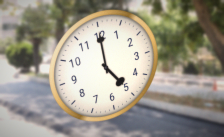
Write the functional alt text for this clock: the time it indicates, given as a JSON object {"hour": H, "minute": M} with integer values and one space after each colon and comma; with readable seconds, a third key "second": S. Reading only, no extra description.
{"hour": 5, "minute": 0}
